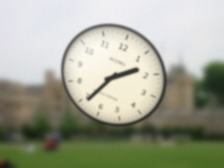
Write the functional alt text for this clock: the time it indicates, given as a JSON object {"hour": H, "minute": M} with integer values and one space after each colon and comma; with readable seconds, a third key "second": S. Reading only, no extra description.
{"hour": 1, "minute": 34}
